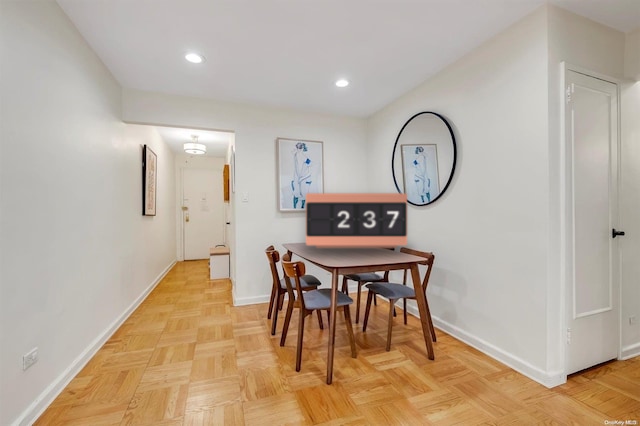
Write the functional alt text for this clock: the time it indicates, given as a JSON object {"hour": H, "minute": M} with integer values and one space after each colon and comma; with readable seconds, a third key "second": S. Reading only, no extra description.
{"hour": 2, "minute": 37}
